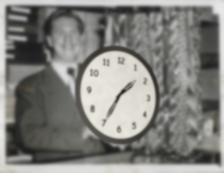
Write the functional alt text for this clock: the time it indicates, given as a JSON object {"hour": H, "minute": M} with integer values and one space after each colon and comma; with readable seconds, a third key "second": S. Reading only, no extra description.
{"hour": 1, "minute": 35}
